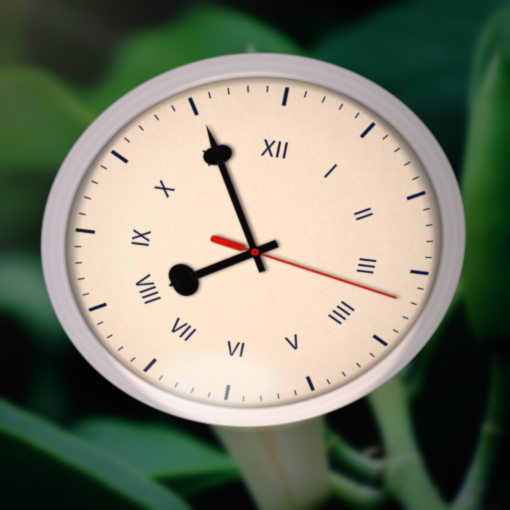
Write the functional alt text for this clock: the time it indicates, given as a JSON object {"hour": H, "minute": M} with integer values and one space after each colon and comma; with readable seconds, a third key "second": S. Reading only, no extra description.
{"hour": 7, "minute": 55, "second": 17}
